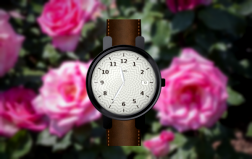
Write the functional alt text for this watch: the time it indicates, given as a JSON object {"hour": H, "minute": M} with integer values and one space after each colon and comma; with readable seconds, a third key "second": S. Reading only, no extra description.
{"hour": 11, "minute": 35}
